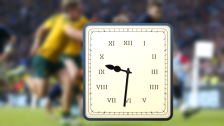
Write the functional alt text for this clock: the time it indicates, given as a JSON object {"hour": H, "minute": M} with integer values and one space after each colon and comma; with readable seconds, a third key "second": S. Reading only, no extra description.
{"hour": 9, "minute": 31}
